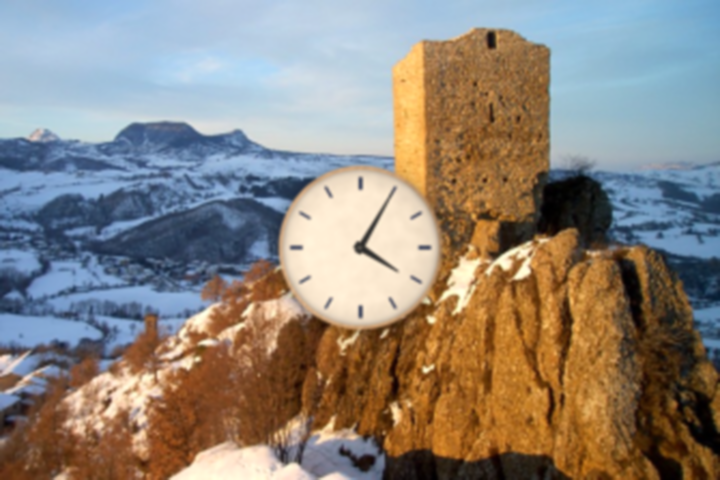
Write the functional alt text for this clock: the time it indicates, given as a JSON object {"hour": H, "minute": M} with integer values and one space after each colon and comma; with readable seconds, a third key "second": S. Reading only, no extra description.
{"hour": 4, "minute": 5}
